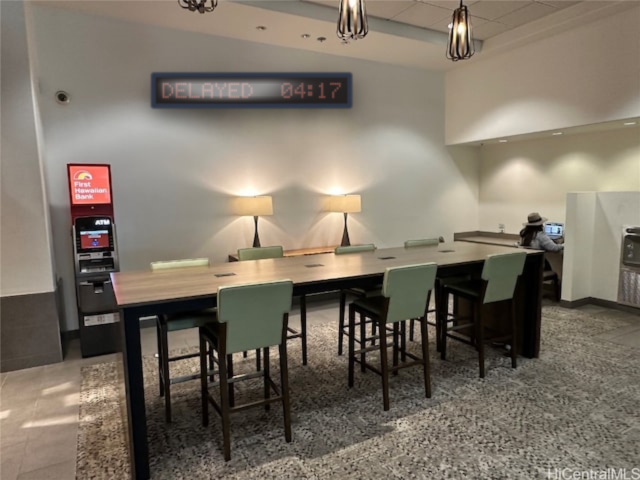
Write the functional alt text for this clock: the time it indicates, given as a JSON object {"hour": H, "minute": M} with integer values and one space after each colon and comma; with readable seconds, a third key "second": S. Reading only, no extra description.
{"hour": 4, "minute": 17}
